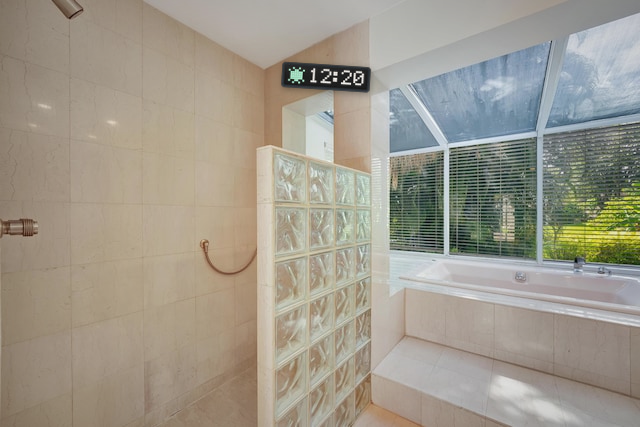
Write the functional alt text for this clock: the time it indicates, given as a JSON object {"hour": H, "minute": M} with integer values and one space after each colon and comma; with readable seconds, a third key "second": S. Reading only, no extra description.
{"hour": 12, "minute": 20}
